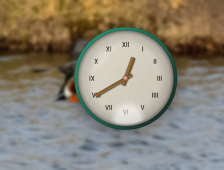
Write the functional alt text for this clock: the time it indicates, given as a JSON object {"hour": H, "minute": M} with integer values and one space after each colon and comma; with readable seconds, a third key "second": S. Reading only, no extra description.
{"hour": 12, "minute": 40}
